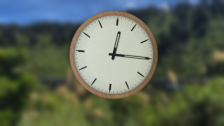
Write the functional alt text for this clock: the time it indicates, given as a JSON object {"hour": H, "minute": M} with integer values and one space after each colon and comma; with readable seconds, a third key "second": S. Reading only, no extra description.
{"hour": 12, "minute": 15}
